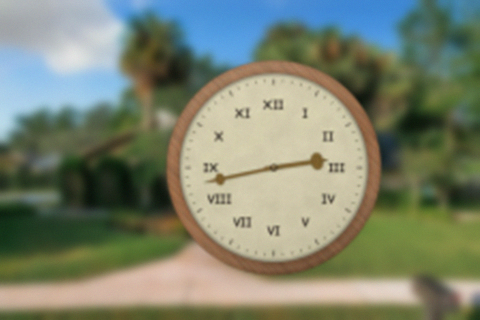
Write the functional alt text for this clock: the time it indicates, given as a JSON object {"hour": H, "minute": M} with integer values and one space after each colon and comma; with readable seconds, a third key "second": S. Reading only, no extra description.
{"hour": 2, "minute": 43}
